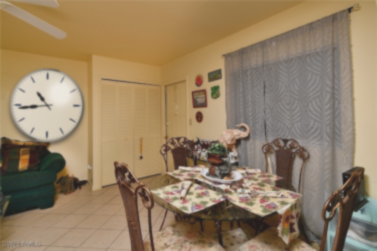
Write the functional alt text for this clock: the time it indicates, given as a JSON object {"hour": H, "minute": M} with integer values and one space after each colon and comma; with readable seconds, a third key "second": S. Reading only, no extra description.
{"hour": 10, "minute": 44}
